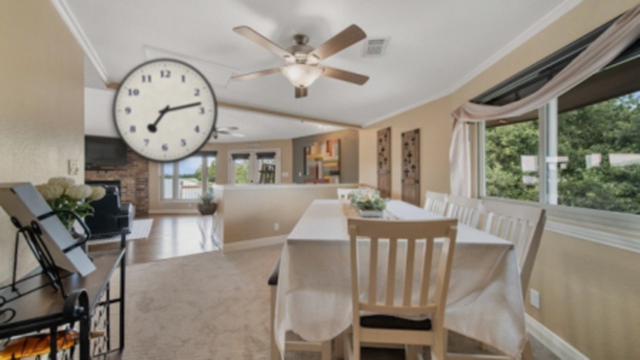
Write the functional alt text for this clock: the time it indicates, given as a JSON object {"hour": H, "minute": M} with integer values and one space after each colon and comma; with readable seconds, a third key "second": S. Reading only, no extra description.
{"hour": 7, "minute": 13}
